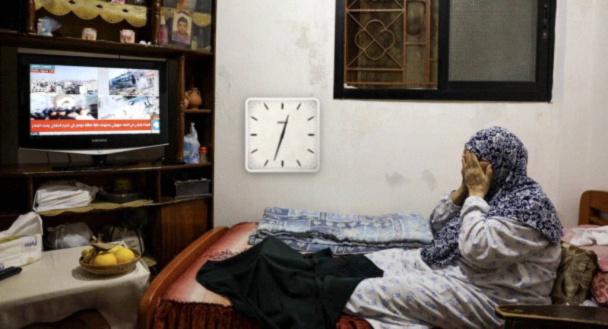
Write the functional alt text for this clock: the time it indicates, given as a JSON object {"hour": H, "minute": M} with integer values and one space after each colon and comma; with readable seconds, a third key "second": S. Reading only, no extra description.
{"hour": 12, "minute": 33}
